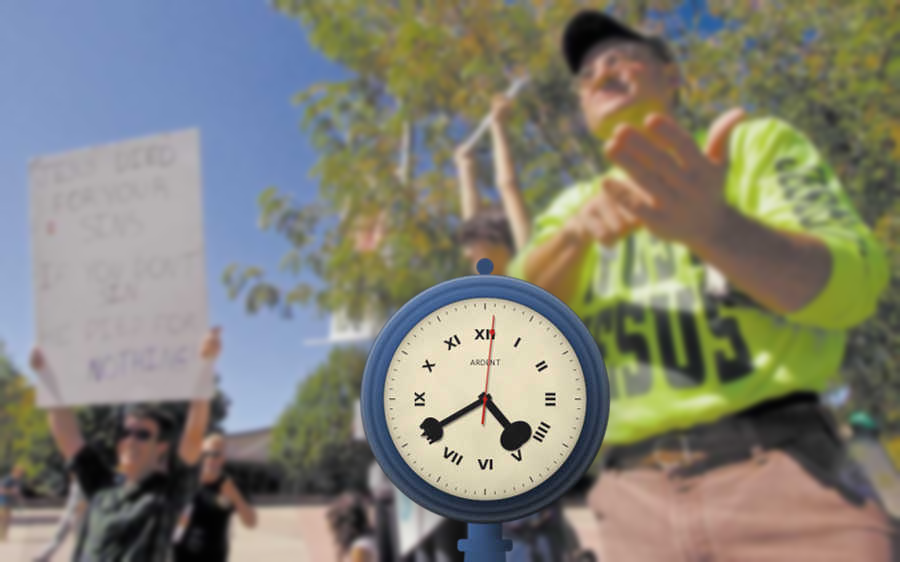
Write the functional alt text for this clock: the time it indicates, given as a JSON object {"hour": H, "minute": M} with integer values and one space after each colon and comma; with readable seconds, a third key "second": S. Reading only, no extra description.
{"hour": 4, "minute": 40, "second": 1}
